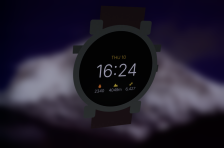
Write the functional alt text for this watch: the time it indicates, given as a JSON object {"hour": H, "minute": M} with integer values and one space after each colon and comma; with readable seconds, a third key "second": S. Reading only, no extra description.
{"hour": 16, "minute": 24}
